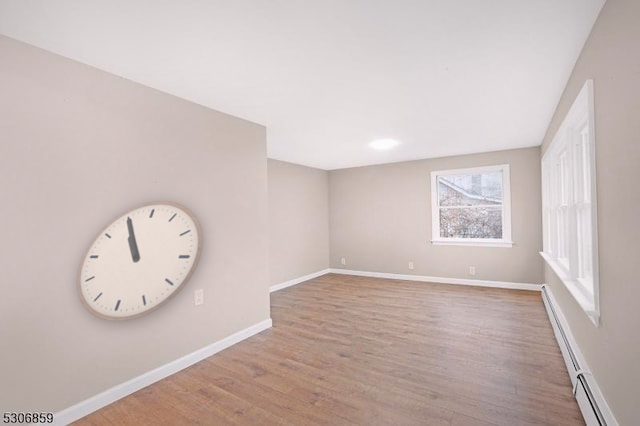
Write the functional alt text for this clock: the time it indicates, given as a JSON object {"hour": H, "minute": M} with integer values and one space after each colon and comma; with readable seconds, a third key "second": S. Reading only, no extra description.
{"hour": 10, "minute": 55}
